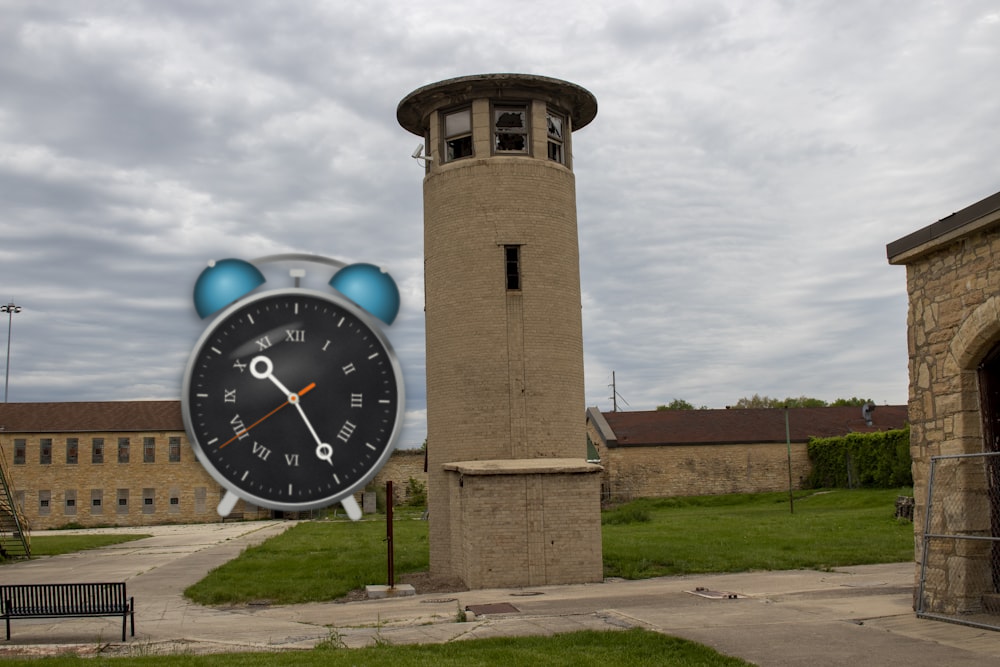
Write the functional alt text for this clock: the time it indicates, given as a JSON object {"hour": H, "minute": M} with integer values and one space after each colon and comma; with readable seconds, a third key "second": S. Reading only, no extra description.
{"hour": 10, "minute": 24, "second": 39}
